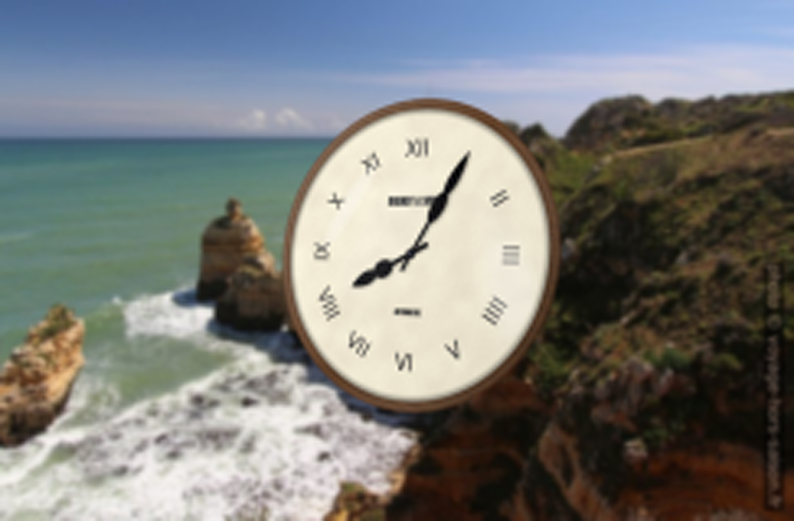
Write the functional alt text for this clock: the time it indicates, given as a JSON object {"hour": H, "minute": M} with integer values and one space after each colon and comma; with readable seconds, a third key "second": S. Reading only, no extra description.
{"hour": 8, "minute": 5}
